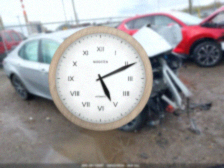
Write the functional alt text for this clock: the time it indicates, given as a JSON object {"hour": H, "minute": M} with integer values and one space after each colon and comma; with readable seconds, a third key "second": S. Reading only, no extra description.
{"hour": 5, "minute": 11}
